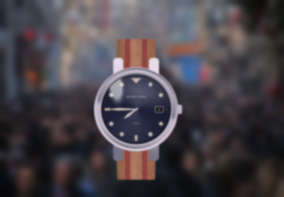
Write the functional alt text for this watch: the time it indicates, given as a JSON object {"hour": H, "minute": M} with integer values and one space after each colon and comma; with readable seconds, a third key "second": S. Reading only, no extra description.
{"hour": 7, "minute": 45}
